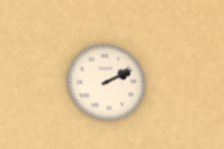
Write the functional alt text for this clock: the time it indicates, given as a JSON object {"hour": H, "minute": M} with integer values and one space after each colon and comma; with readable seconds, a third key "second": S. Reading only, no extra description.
{"hour": 2, "minute": 11}
